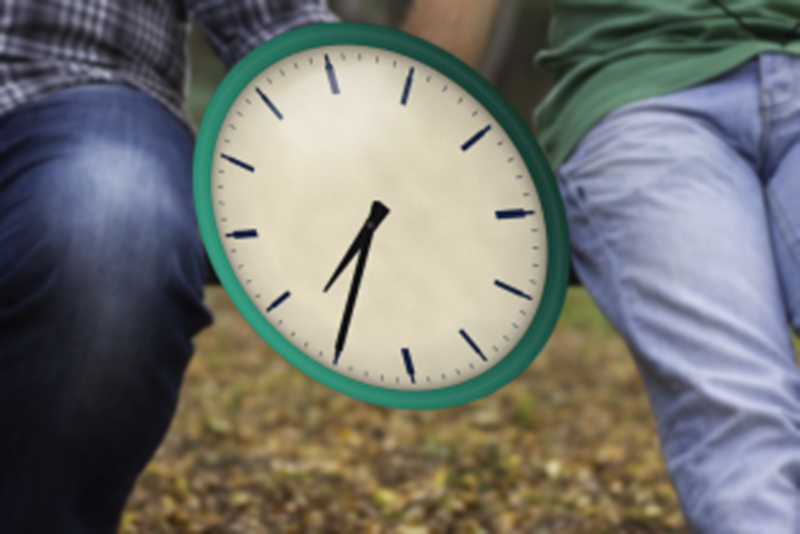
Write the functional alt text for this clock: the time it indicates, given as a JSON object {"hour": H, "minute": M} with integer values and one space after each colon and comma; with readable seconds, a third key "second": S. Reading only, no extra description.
{"hour": 7, "minute": 35}
